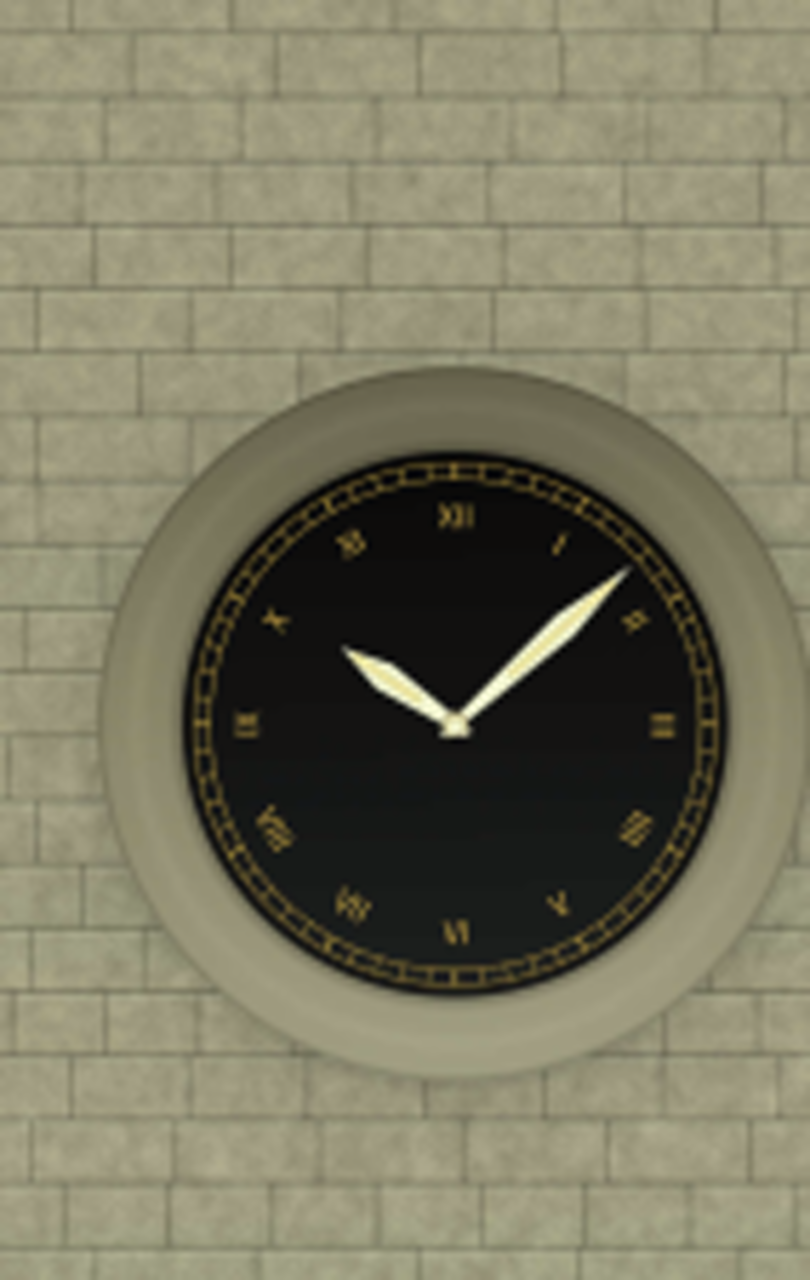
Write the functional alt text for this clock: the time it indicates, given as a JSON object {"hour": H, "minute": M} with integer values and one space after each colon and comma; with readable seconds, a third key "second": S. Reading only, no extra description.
{"hour": 10, "minute": 8}
